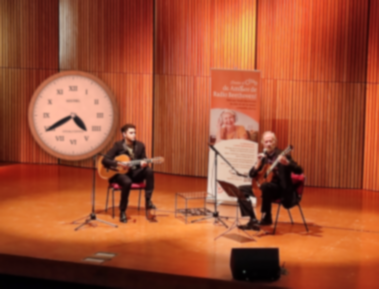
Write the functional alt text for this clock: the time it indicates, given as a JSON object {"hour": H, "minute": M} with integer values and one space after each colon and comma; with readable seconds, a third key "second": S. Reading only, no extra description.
{"hour": 4, "minute": 40}
